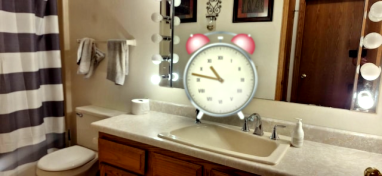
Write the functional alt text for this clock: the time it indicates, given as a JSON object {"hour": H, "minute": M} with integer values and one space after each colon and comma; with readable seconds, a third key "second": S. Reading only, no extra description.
{"hour": 10, "minute": 47}
